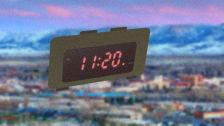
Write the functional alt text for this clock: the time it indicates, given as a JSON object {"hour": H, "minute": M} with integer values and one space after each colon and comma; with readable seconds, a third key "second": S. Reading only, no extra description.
{"hour": 11, "minute": 20}
